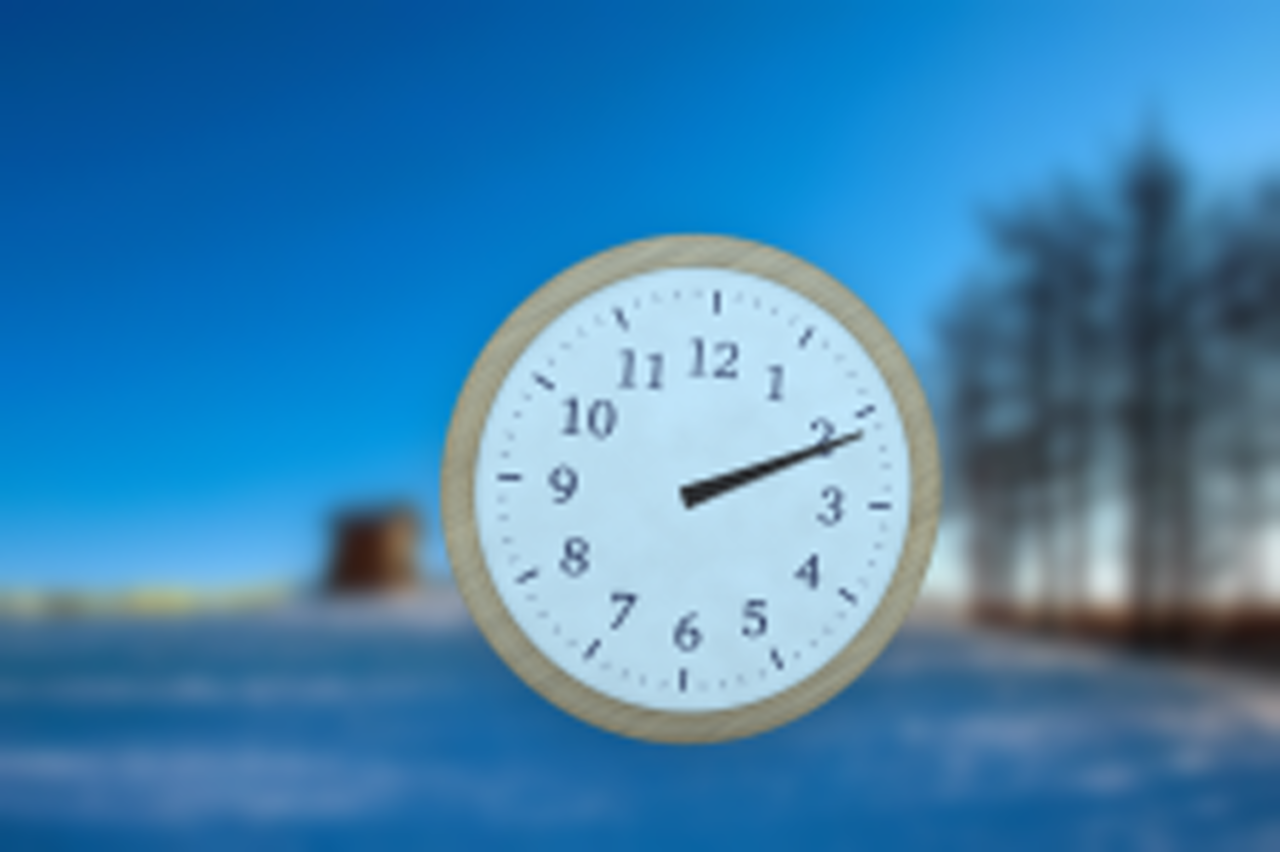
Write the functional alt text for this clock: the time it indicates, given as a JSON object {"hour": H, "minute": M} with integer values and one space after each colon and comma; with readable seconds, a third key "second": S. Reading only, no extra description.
{"hour": 2, "minute": 11}
